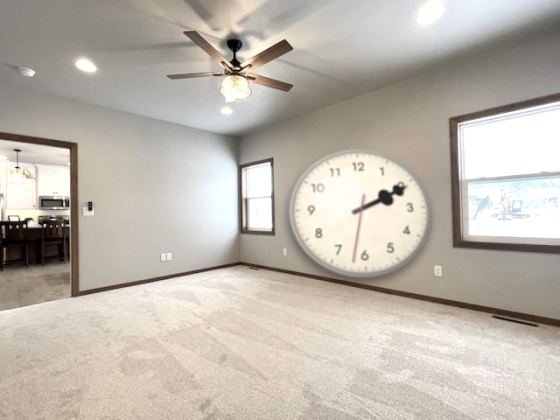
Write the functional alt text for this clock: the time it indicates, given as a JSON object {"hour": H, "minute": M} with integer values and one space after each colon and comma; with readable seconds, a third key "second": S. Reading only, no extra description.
{"hour": 2, "minute": 10, "second": 32}
